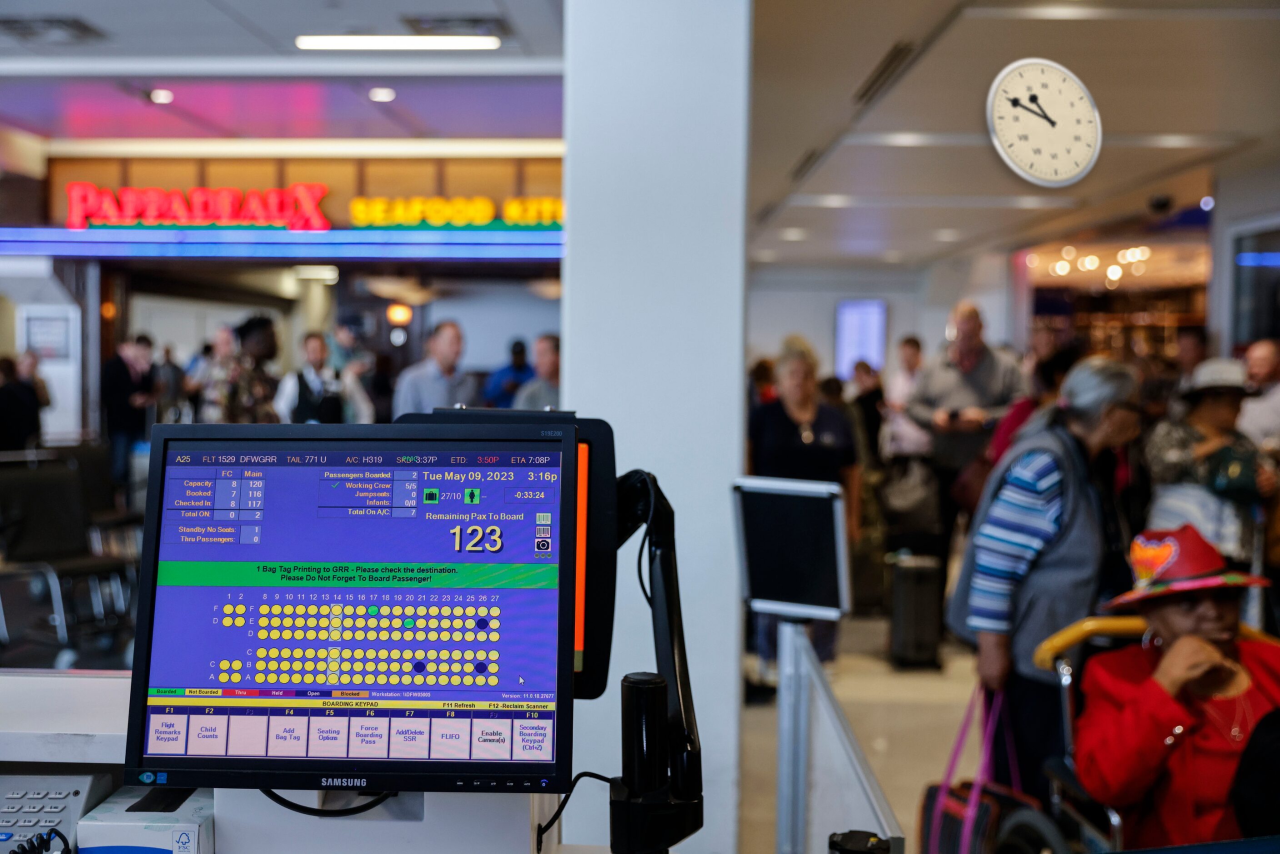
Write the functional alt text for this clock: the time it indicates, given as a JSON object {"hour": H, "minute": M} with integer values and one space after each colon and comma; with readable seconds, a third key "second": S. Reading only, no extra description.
{"hour": 10, "minute": 49}
